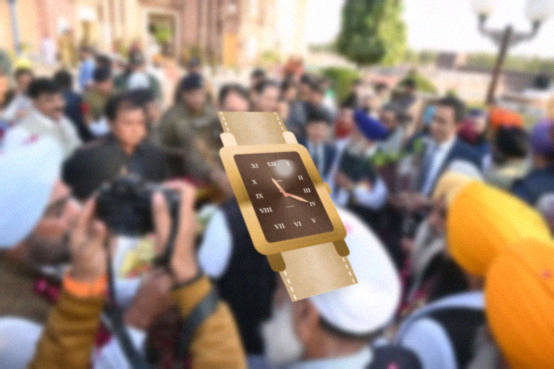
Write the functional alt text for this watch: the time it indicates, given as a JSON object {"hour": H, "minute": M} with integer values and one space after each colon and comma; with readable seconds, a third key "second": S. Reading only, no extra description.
{"hour": 11, "minute": 20}
